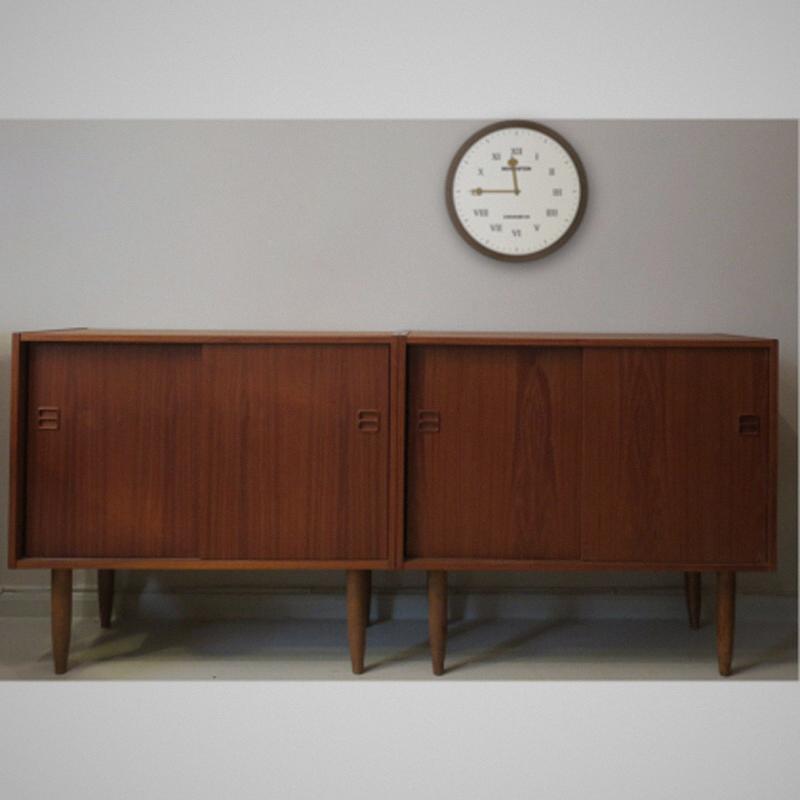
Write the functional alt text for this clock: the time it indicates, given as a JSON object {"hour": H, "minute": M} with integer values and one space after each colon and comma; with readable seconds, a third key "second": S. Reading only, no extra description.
{"hour": 11, "minute": 45}
